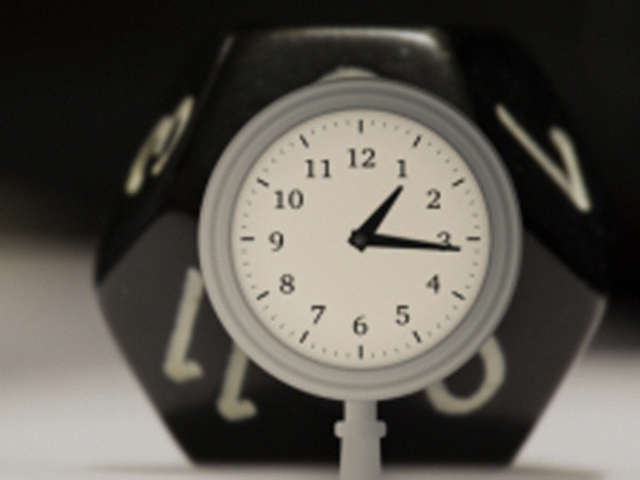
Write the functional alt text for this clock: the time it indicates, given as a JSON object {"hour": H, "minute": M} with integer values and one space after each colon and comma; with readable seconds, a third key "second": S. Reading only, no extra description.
{"hour": 1, "minute": 16}
